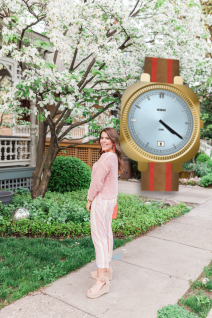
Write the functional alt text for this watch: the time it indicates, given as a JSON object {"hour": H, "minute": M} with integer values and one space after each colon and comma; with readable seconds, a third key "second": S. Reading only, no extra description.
{"hour": 4, "minute": 21}
